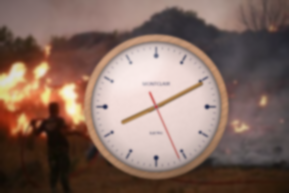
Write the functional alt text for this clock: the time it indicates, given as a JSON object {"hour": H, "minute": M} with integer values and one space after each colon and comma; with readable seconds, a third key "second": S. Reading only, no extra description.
{"hour": 8, "minute": 10, "second": 26}
